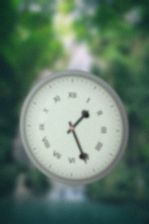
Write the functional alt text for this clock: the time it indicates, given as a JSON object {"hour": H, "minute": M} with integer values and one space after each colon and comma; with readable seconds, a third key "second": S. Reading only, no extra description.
{"hour": 1, "minute": 26}
